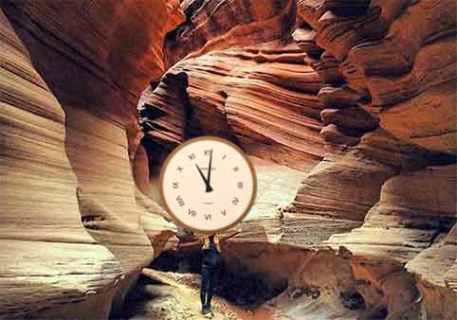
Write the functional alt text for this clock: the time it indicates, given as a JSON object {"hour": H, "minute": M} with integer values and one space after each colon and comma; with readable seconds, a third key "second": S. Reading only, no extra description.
{"hour": 11, "minute": 1}
